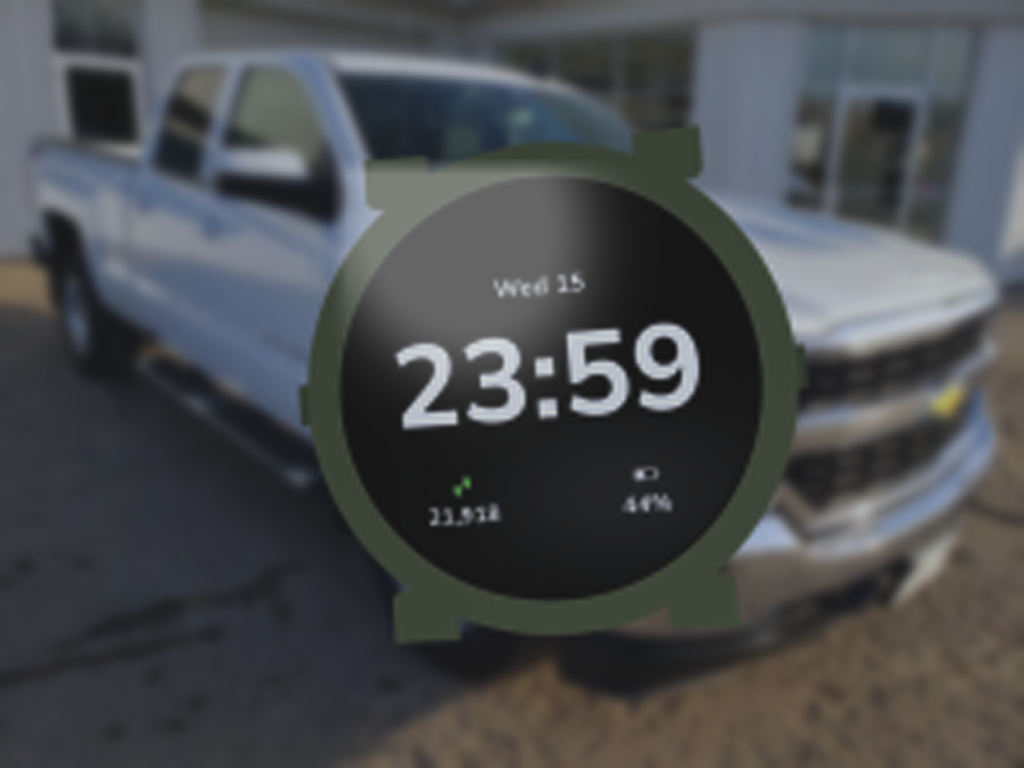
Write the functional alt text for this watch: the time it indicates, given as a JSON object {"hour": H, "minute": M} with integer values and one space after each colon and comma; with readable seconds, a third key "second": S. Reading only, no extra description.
{"hour": 23, "minute": 59}
